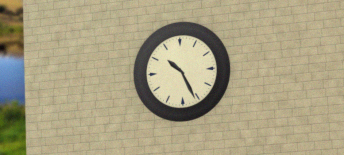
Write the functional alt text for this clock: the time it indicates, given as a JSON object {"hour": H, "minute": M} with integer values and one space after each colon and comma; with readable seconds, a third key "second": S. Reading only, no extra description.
{"hour": 10, "minute": 26}
